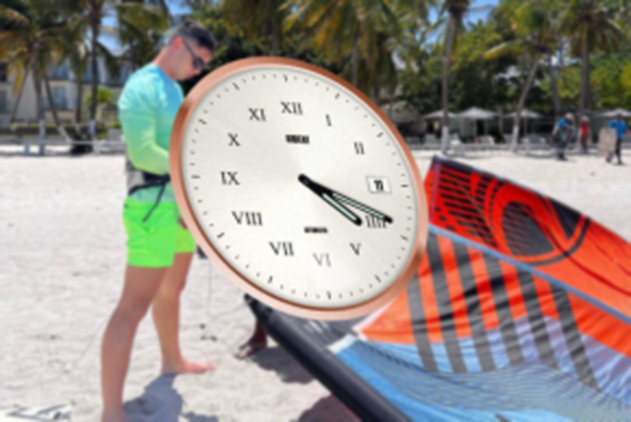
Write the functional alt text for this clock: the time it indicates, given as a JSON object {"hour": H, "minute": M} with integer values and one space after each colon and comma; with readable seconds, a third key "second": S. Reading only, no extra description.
{"hour": 4, "minute": 19}
